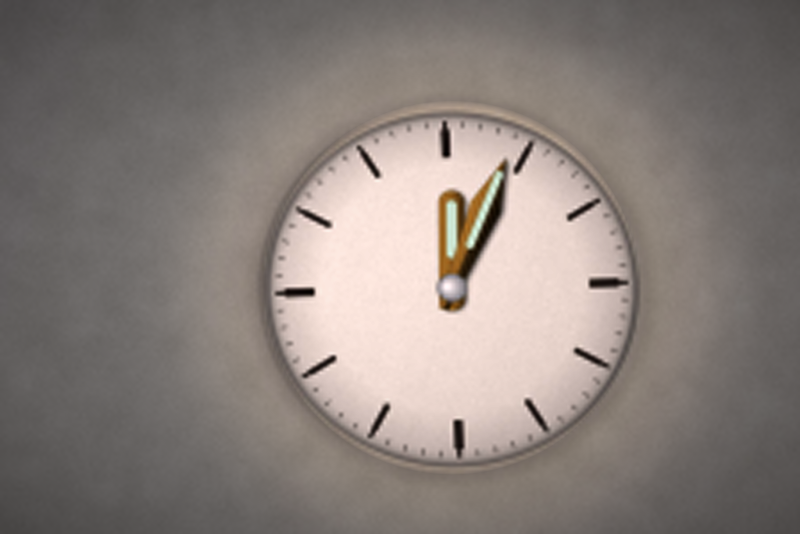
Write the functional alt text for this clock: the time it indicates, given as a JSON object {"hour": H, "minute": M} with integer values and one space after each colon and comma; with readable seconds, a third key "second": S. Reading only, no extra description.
{"hour": 12, "minute": 4}
